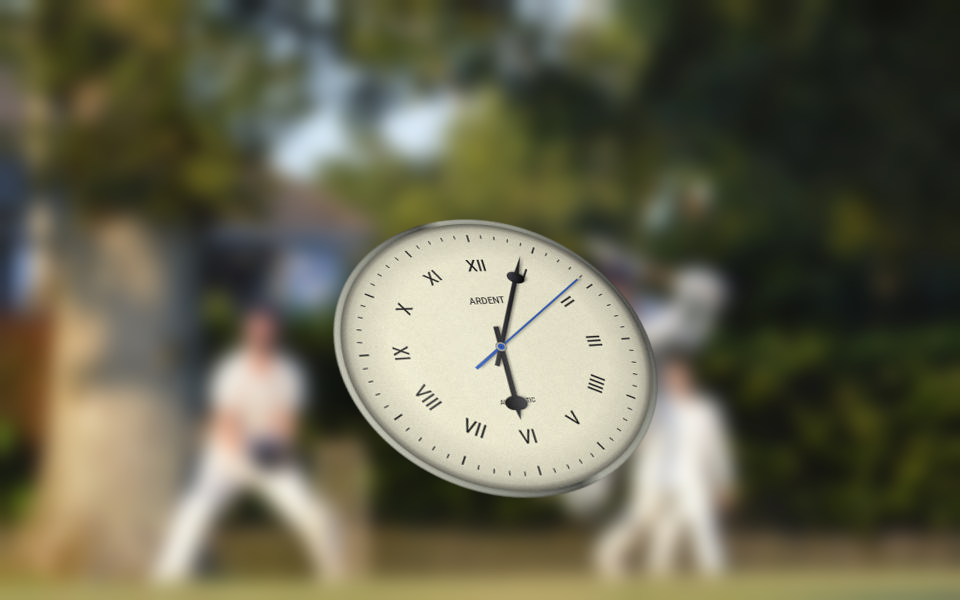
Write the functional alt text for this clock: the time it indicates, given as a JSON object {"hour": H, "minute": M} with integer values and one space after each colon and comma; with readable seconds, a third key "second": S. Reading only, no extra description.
{"hour": 6, "minute": 4, "second": 9}
